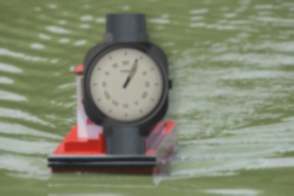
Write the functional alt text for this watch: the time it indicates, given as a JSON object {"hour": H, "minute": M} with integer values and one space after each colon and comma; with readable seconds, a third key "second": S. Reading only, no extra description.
{"hour": 1, "minute": 4}
